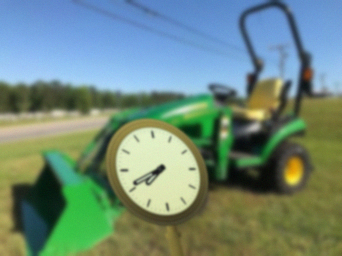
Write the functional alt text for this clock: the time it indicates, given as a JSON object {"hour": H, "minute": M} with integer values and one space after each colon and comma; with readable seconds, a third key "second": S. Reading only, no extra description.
{"hour": 7, "minute": 41}
